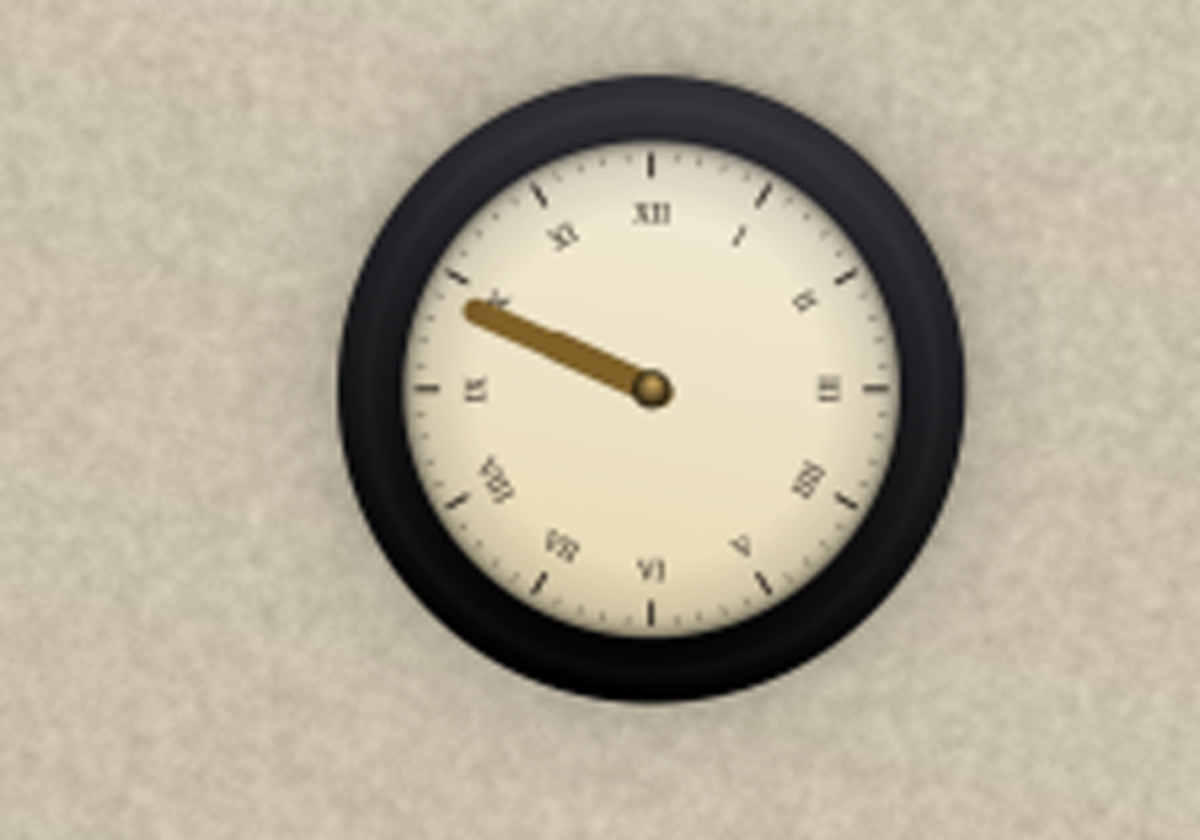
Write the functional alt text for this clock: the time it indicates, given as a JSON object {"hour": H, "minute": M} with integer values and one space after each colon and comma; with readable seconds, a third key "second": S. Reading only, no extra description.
{"hour": 9, "minute": 49}
